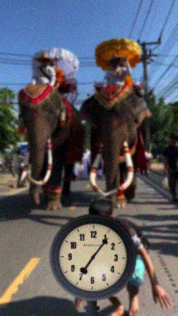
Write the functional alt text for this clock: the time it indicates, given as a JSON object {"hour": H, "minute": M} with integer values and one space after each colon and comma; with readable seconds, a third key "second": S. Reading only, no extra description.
{"hour": 7, "minute": 6}
